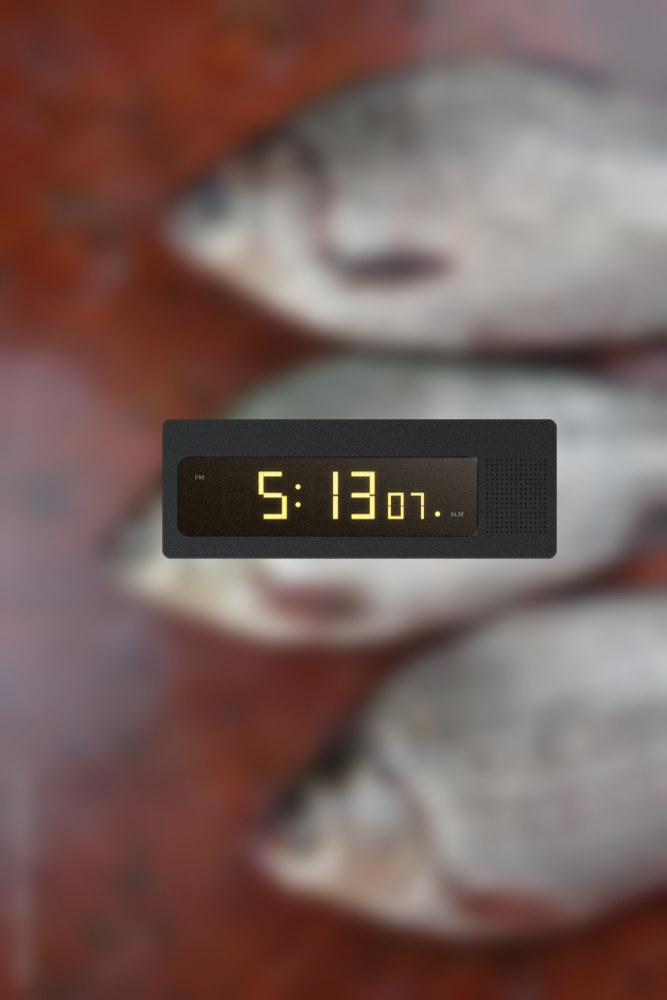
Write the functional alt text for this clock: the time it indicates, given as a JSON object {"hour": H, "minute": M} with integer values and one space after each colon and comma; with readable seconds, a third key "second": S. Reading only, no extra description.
{"hour": 5, "minute": 13, "second": 7}
